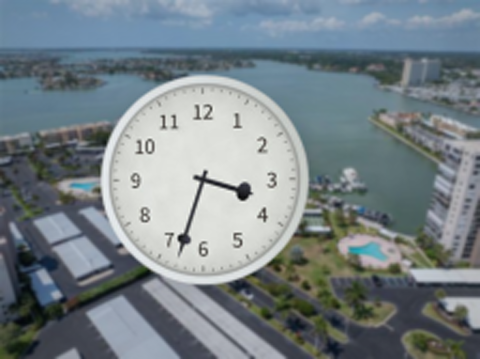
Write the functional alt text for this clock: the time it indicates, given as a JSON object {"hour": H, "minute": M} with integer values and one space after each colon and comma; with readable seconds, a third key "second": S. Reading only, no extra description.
{"hour": 3, "minute": 33}
